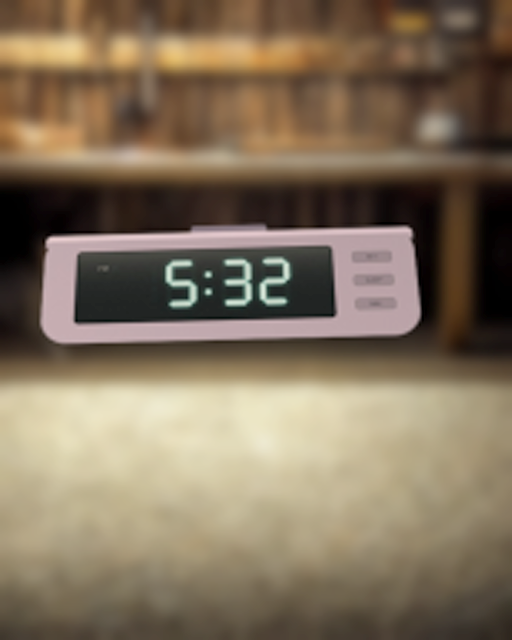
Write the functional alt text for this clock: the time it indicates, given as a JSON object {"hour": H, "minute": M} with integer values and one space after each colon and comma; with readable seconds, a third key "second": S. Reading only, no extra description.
{"hour": 5, "minute": 32}
